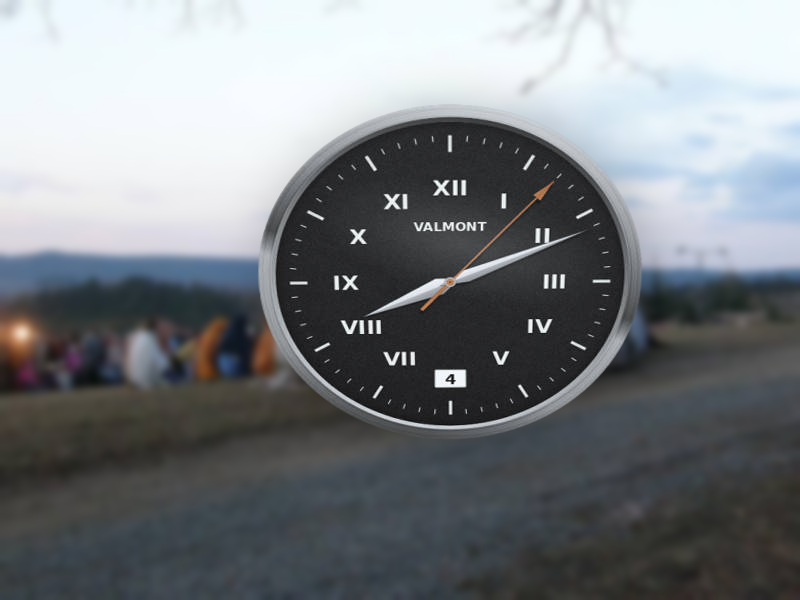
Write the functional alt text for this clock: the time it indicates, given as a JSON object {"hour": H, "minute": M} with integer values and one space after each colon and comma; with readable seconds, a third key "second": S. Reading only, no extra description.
{"hour": 8, "minute": 11, "second": 7}
